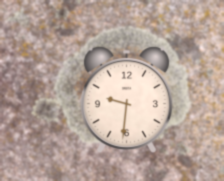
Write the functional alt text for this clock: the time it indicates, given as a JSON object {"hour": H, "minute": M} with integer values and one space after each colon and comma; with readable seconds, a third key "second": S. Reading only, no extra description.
{"hour": 9, "minute": 31}
